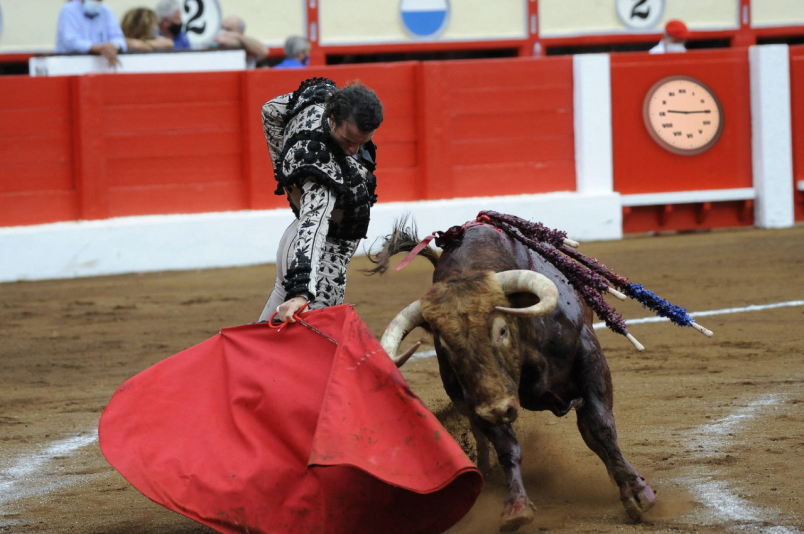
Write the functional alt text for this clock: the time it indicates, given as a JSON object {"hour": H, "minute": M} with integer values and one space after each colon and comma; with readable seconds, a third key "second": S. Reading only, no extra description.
{"hour": 9, "minute": 15}
